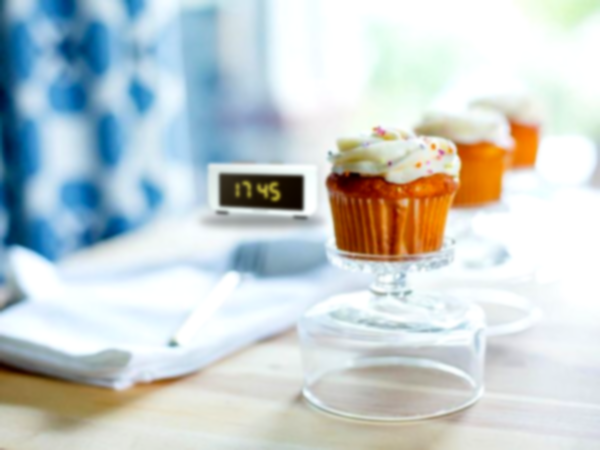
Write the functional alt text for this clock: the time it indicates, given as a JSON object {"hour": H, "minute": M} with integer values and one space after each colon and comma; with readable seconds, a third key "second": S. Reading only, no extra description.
{"hour": 17, "minute": 45}
